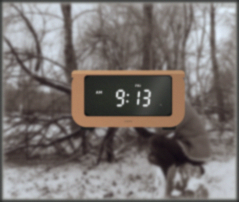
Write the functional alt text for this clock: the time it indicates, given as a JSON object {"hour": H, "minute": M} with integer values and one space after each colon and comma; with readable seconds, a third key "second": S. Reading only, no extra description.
{"hour": 9, "minute": 13}
